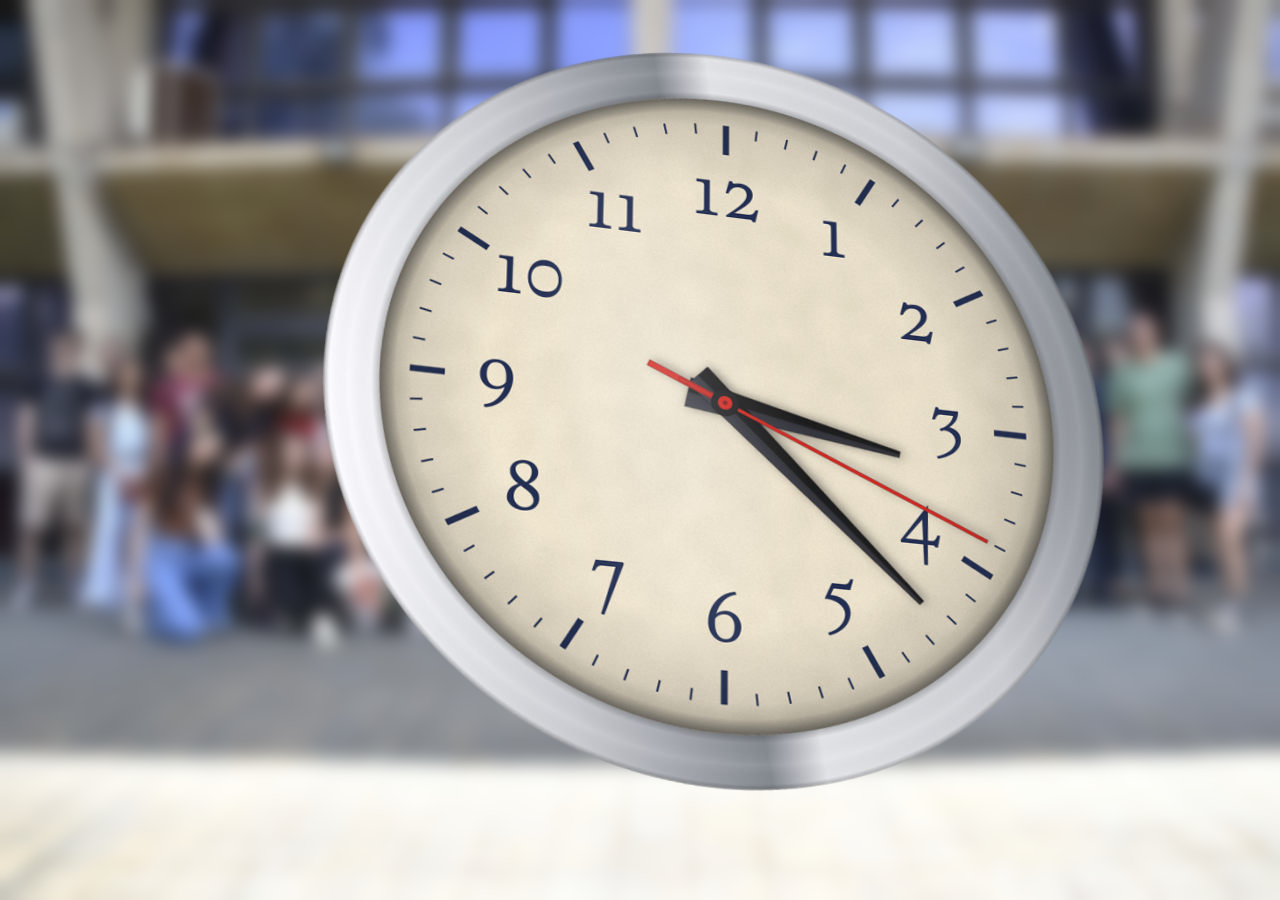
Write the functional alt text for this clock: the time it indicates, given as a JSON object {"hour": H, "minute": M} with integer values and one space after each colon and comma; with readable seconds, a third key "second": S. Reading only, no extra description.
{"hour": 3, "minute": 22, "second": 19}
